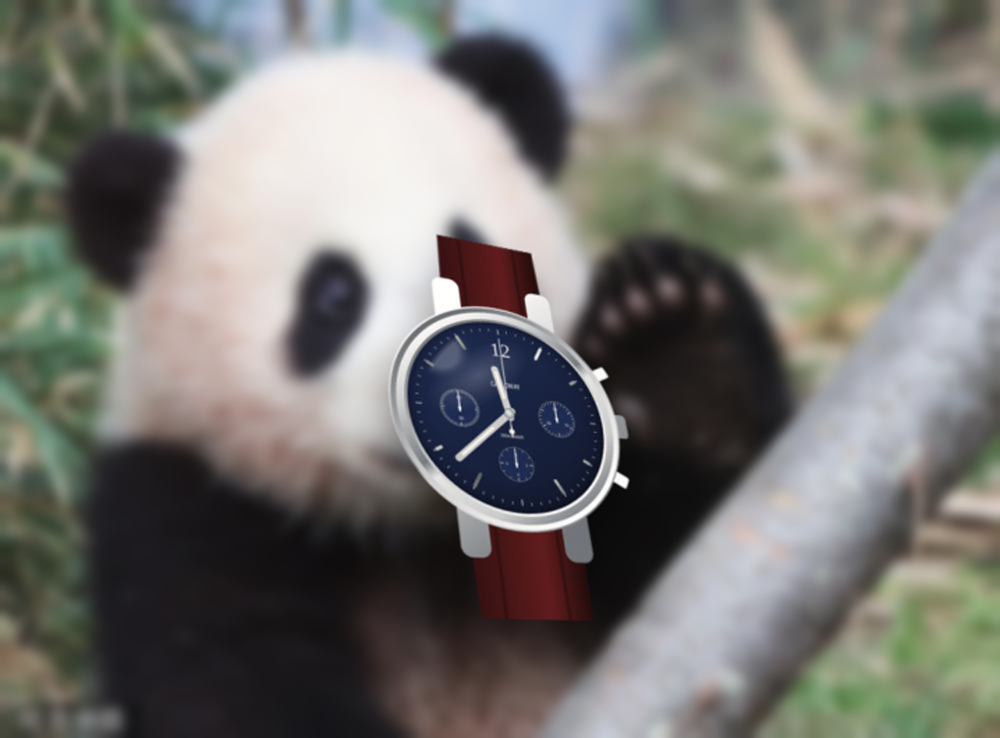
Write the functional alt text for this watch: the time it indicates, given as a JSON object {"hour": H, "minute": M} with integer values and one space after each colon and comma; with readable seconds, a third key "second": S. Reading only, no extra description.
{"hour": 11, "minute": 38}
